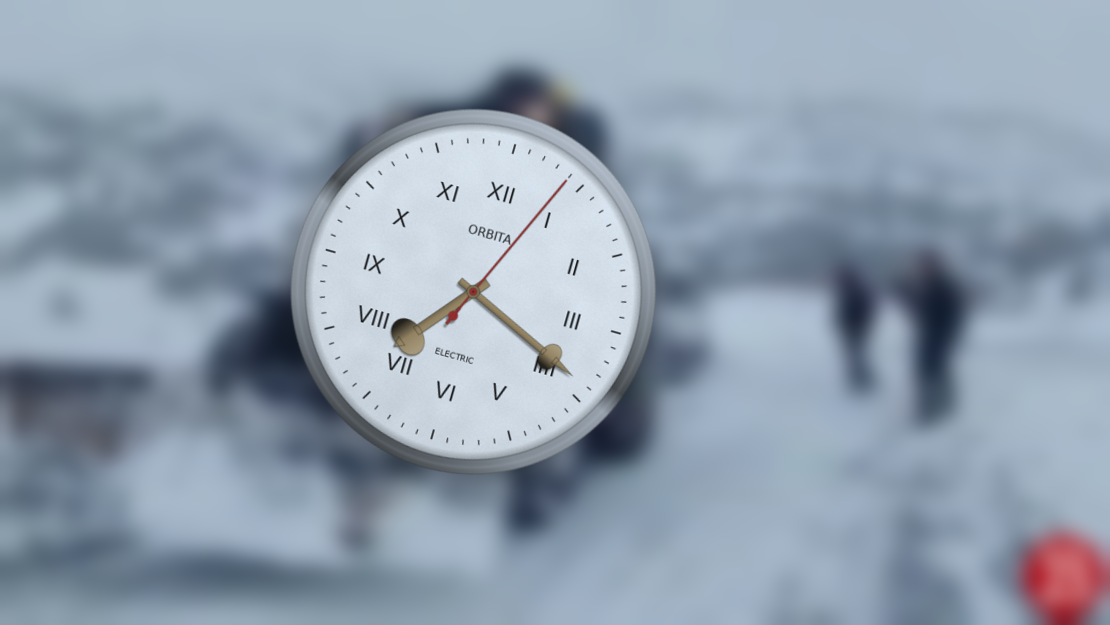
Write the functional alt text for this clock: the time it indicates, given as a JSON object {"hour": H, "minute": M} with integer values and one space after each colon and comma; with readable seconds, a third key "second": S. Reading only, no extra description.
{"hour": 7, "minute": 19, "second": 4}
